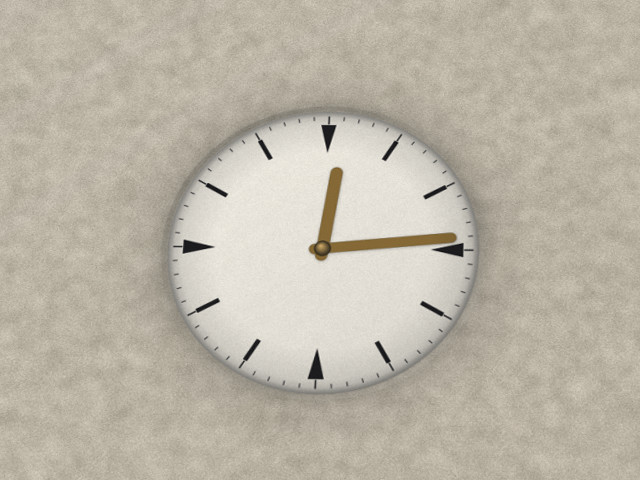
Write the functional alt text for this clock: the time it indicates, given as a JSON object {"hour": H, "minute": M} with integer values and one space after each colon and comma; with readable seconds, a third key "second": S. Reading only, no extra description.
{"hour": 12, "minute": 14}
